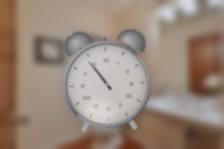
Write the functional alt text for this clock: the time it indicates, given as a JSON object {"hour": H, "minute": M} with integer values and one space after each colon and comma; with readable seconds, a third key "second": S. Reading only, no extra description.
{"hour": 10, "minute": 54}
